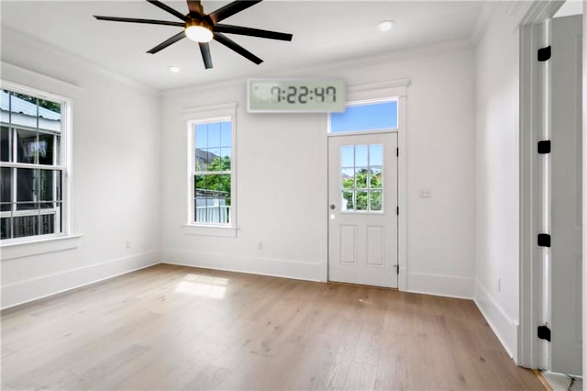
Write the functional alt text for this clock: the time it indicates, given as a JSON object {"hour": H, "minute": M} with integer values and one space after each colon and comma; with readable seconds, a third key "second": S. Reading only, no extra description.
{"hour": 7, "minute": 22, "second": 47}
